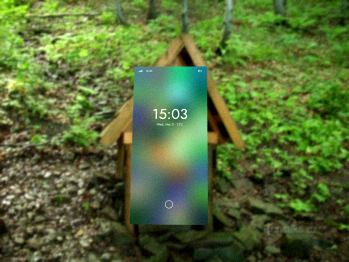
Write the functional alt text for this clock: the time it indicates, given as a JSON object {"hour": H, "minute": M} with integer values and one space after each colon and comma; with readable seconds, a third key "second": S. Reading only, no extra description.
{"hour": 15, "minute": 3}
